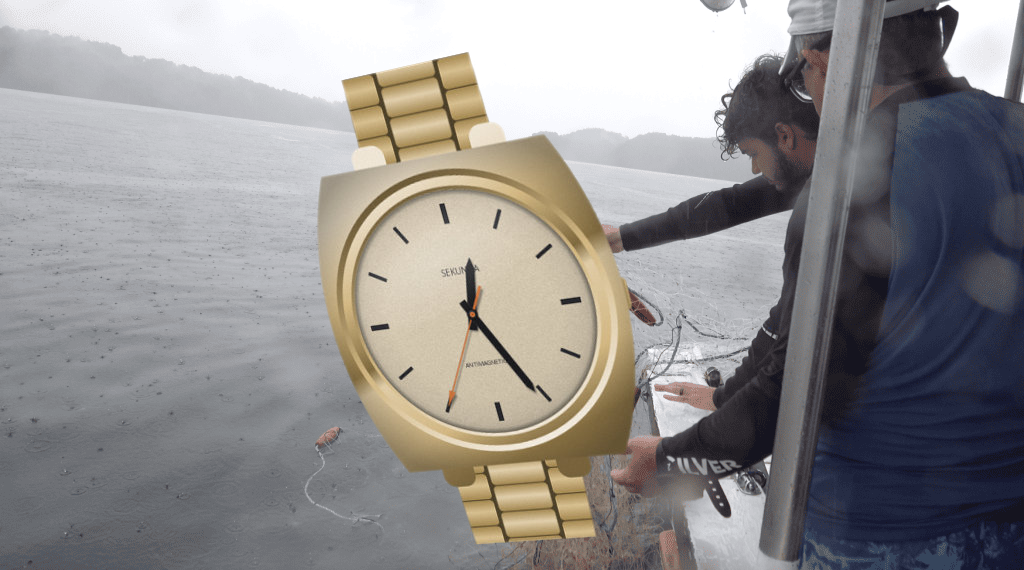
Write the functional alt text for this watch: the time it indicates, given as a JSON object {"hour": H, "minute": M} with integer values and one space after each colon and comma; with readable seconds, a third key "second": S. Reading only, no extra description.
{"hour": 12, "minute": 25, "second": 35}
